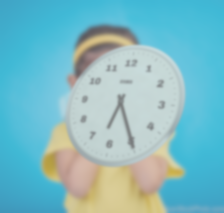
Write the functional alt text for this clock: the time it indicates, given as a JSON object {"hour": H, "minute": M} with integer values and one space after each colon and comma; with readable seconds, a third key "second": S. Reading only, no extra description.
{"hour": 6, "minute": 25}
